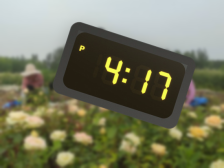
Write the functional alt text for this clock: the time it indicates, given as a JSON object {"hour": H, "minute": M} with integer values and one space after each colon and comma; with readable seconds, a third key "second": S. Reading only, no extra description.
{"hour": 4, "minute": 17}
